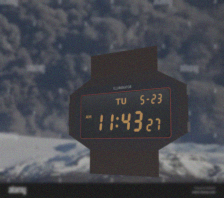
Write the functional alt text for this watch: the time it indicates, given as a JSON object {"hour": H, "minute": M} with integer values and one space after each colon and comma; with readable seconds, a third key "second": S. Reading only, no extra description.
{"hour": 11, "minute": 43, "second": 27}
